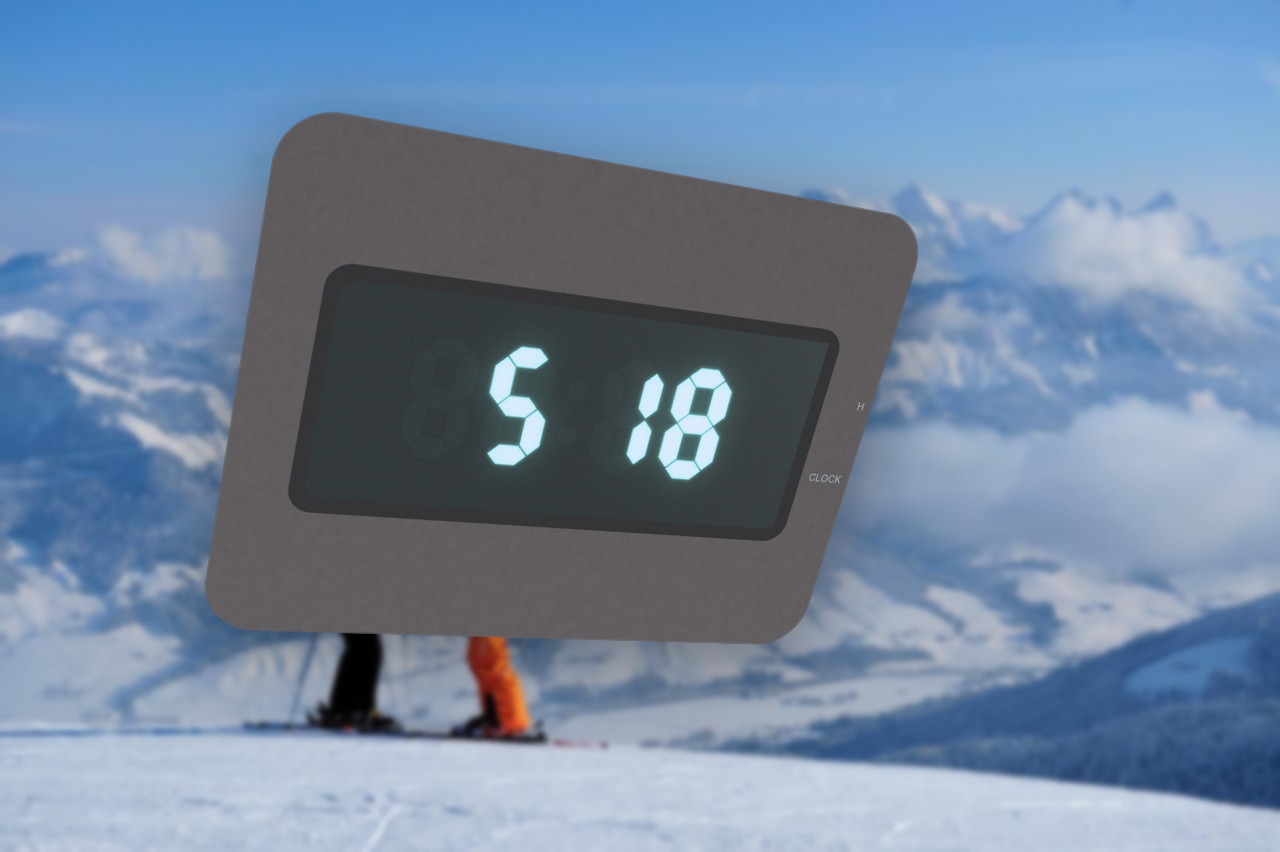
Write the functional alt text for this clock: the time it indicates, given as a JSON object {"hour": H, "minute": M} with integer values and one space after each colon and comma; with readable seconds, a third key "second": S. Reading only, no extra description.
{"hour": 5, "minute": 18}
